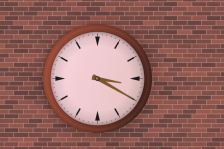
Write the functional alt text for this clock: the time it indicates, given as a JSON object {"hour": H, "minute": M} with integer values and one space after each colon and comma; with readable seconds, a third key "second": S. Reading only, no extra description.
{"hour": 3, "minute": 20}
